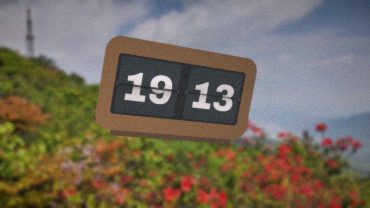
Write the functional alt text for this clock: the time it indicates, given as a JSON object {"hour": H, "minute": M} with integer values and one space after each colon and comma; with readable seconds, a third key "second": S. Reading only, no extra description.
{"hour": 19, "minute": 13}
